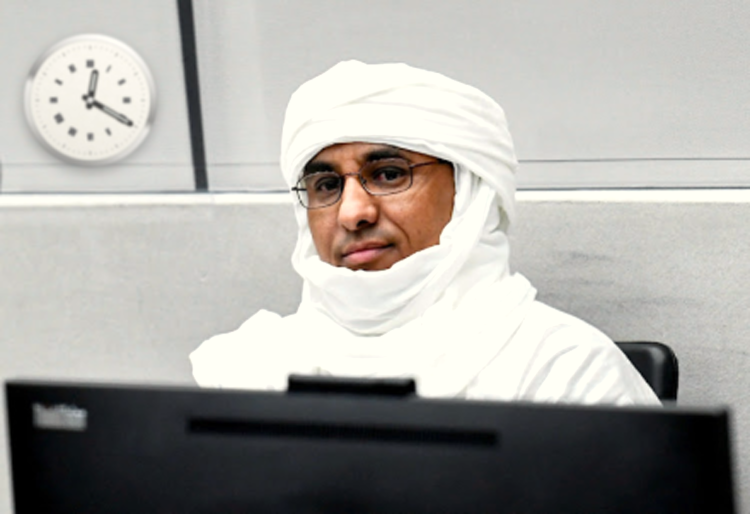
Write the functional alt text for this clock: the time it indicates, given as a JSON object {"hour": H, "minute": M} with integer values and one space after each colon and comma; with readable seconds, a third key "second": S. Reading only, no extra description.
{"hour": 12, "minute": 20}
